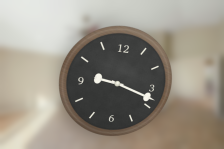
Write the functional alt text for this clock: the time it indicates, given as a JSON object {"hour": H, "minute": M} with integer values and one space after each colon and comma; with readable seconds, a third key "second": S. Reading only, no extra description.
{"hour": 9, "minute": 18}
